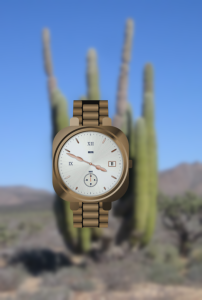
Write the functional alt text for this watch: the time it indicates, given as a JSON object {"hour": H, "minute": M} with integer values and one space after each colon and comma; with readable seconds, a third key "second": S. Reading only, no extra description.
{"hour": 3, "minute": 49}
